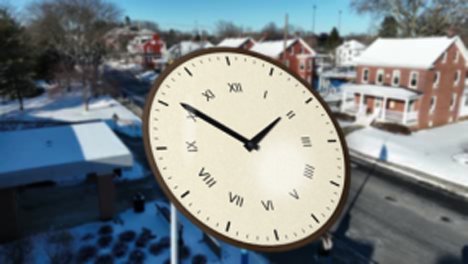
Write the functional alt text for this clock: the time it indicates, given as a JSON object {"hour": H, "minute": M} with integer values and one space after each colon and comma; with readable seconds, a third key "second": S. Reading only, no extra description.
{"hour": 1, "minute": 51}
